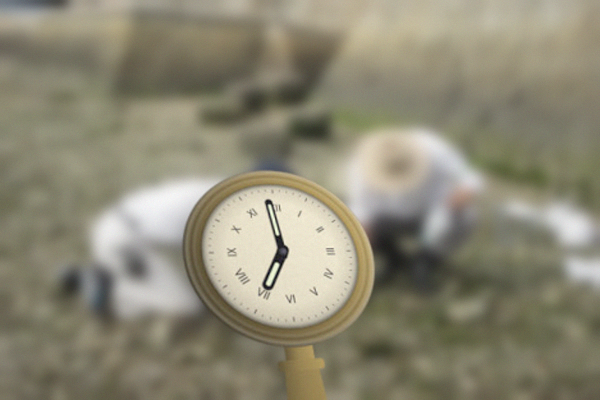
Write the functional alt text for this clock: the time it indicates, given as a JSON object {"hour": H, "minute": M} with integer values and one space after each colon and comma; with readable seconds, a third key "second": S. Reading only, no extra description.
{"hour": 6, "minute": 59}
